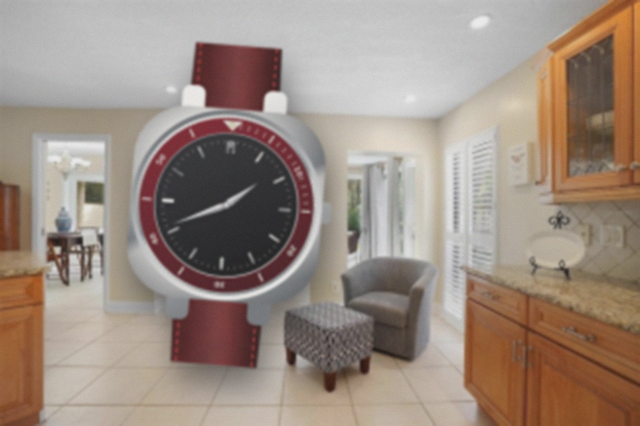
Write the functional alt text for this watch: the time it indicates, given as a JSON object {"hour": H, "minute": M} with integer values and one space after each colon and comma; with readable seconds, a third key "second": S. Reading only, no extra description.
{"hour": 1, "minute": 41}
